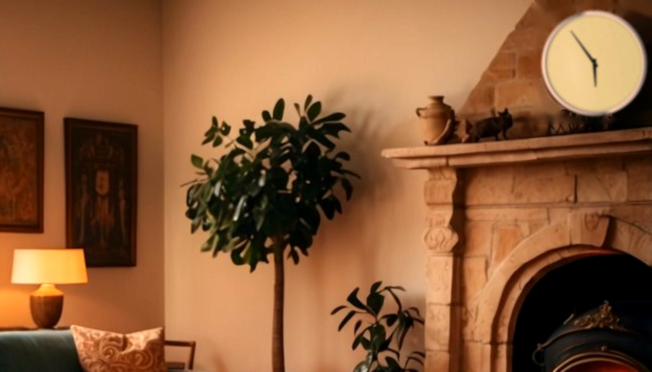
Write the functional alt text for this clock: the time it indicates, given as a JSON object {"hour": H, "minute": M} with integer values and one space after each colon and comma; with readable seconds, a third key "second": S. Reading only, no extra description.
{"hour": 5, "minute": 54}
